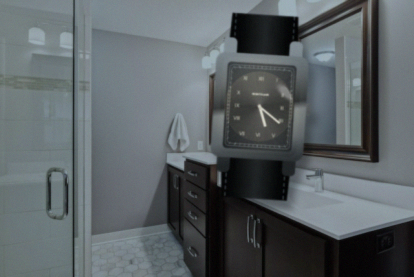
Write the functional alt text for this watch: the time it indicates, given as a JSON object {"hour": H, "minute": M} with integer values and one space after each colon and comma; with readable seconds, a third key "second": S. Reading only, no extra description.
{"hour": 5, "minute": 21}
